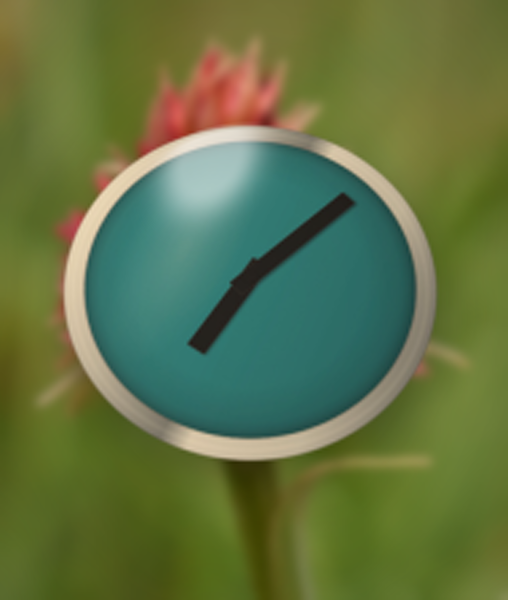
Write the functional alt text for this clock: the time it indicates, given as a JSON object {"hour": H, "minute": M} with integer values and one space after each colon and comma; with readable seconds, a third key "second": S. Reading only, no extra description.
{"hour": 7, "minute": 8}
